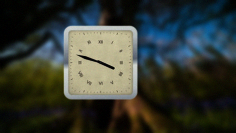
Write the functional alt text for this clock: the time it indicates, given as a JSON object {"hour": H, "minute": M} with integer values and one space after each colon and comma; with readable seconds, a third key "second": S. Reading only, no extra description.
{"hour": 3, "minute": 48}
